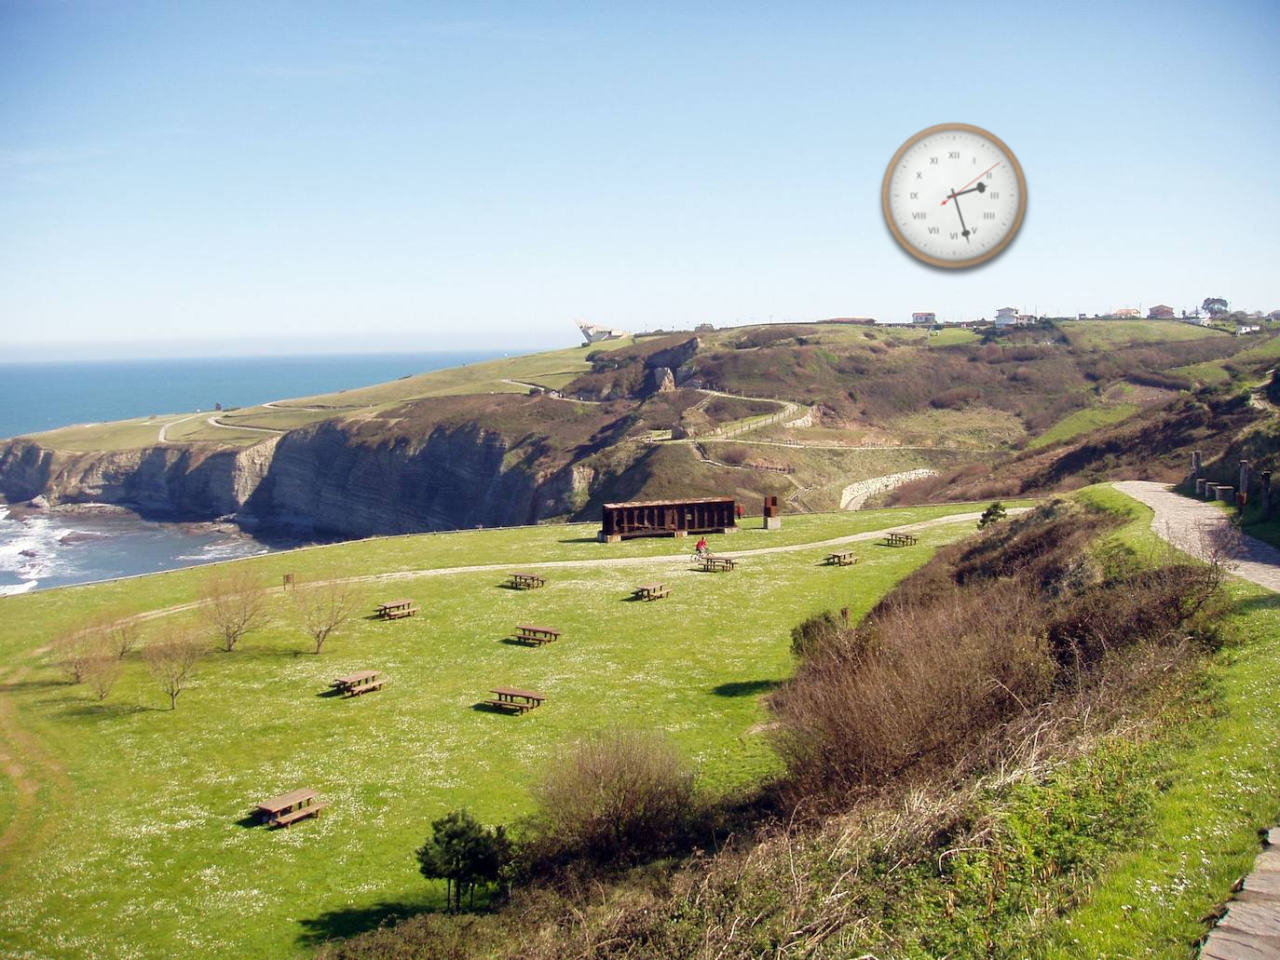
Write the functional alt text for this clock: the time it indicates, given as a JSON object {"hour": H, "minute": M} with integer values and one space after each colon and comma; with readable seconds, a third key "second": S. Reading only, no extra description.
{"hour": 2, "minute": 27, "second": 9}
